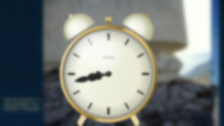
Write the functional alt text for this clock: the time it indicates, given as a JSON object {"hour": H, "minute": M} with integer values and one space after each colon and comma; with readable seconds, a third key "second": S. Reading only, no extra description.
{"hour": 8, "minute": 43}
